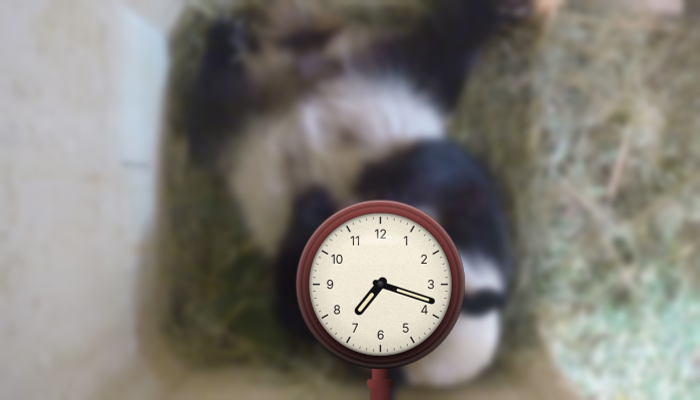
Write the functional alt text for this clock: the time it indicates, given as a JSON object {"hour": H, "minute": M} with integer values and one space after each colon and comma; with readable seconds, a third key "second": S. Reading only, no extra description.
{"hour": 7, "minute": 18}
